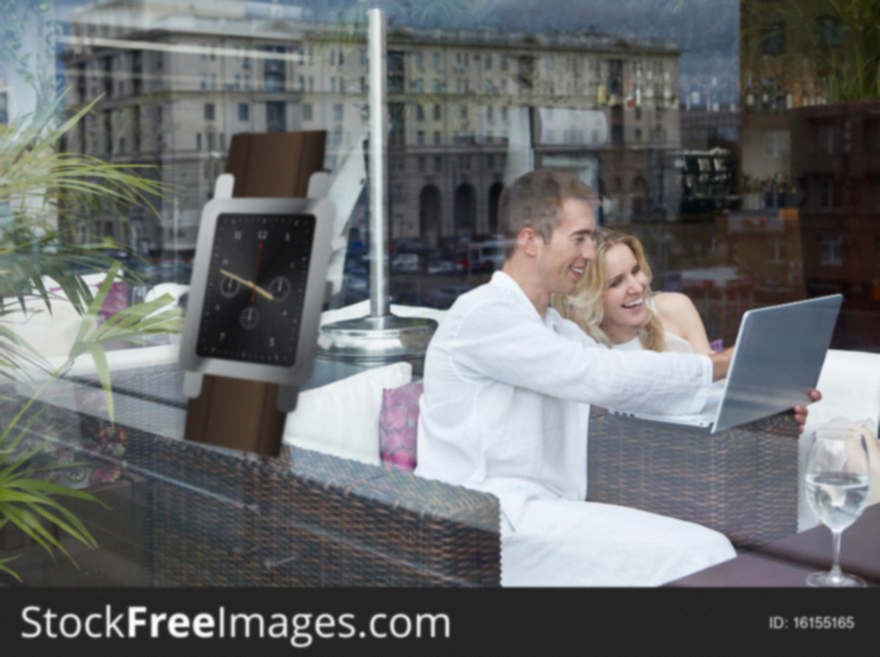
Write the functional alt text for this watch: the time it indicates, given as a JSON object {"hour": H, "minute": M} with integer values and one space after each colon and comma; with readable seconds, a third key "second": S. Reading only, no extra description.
{"hour": 3, "minute": 48}
